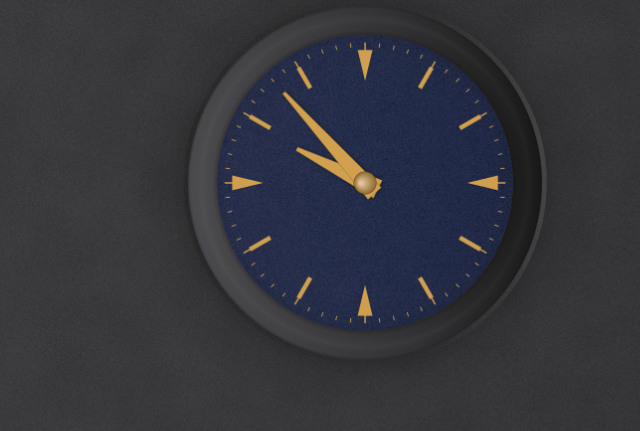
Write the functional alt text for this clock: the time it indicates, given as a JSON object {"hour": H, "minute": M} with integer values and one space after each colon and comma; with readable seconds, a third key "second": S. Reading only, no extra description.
{"hour": 9, "minute": 53}
